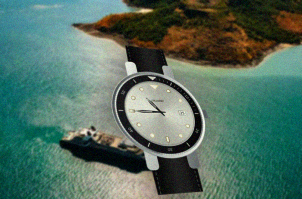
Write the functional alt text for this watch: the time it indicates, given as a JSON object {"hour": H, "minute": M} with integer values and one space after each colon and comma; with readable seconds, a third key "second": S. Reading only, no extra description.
{"hour": 10, "minute": 45}
